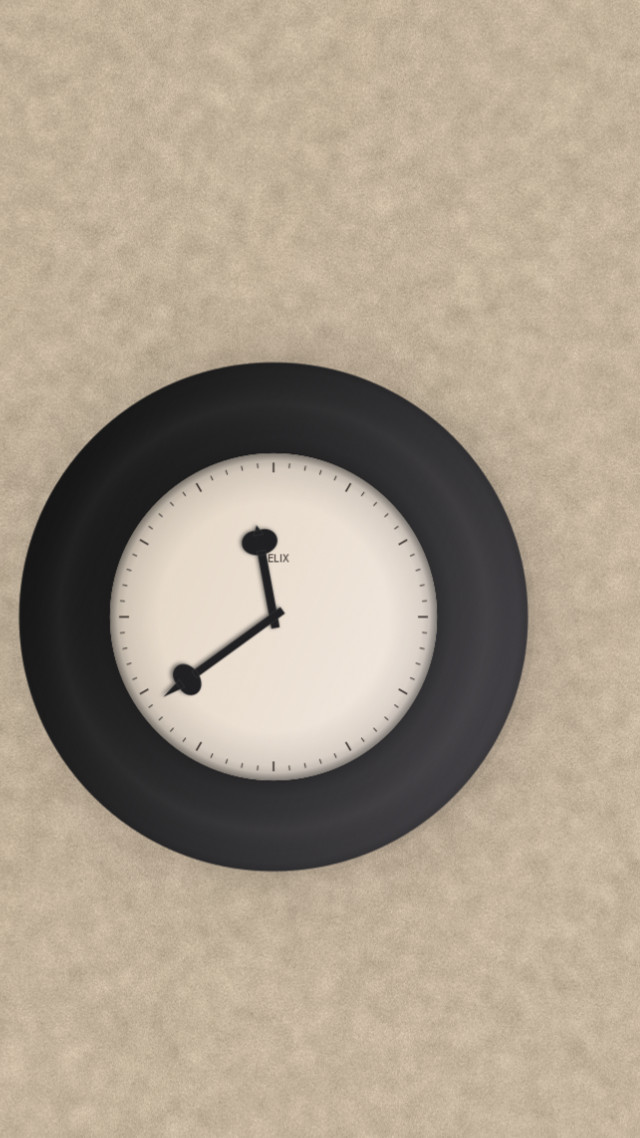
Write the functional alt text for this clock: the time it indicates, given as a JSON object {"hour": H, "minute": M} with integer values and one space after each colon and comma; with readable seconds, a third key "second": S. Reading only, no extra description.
{"hour": 11, "minute": 39}
